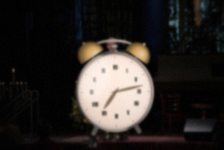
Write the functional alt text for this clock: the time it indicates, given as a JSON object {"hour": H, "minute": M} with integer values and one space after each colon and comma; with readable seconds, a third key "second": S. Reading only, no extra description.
{"hour": 7, "minute": 13}
